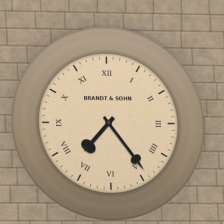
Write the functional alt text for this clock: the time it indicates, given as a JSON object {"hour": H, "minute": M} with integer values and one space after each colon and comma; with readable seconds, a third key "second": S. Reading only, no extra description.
{"hour": 7, "minute": 24}
